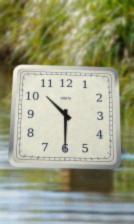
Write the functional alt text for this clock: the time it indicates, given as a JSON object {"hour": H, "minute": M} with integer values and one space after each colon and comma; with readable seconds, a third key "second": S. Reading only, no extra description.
{"hour": 10, "minute": 30}
